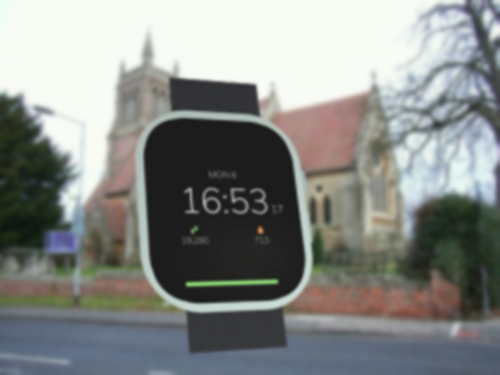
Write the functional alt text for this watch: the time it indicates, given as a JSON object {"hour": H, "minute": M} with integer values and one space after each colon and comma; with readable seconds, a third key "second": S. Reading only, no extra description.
{"hour": 16, "minute": 53}
